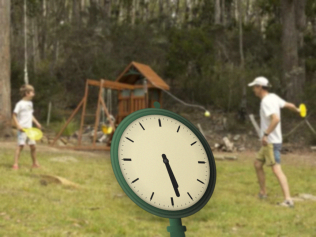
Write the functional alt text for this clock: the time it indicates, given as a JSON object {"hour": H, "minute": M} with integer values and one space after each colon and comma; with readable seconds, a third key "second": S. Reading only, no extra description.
{"hour": 5, "minute": 28}
